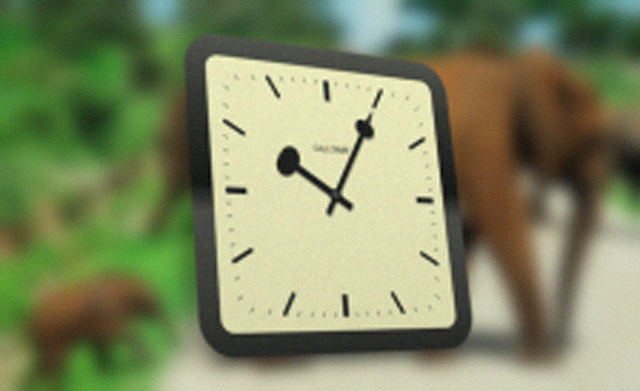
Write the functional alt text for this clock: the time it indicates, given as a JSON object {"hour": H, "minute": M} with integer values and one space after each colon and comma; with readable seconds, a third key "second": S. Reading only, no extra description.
{"hour": 10, "minute": 5}
